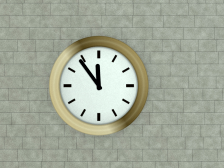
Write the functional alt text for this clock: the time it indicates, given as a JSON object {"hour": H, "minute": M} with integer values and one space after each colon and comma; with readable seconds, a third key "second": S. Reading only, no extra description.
{"hour": 11, "minute": 54}
